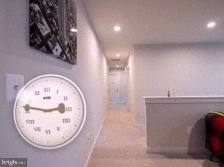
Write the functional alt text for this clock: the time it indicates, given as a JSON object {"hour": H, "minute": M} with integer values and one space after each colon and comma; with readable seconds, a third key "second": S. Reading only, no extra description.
{"hour": 2, "minute": 47}
